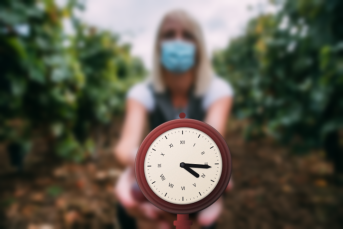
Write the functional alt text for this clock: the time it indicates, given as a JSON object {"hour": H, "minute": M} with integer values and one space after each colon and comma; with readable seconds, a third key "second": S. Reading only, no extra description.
{"hour": 4, "minute": 16}
